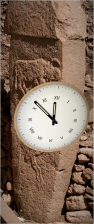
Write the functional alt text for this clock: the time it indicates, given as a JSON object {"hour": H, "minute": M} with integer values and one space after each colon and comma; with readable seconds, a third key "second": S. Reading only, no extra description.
{"hour": 11, "minute": 52}
